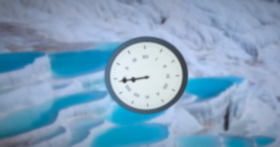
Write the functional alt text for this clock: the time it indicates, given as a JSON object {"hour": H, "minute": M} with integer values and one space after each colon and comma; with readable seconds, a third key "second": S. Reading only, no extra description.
{"hour": 8, "minute": 44}
